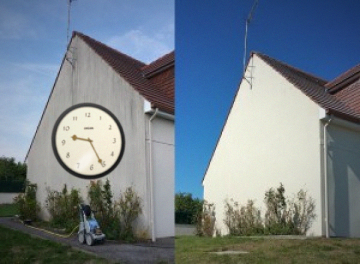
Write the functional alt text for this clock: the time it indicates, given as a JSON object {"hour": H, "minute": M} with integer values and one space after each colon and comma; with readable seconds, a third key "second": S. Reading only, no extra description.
{"hour": 9, "minute": 26}
